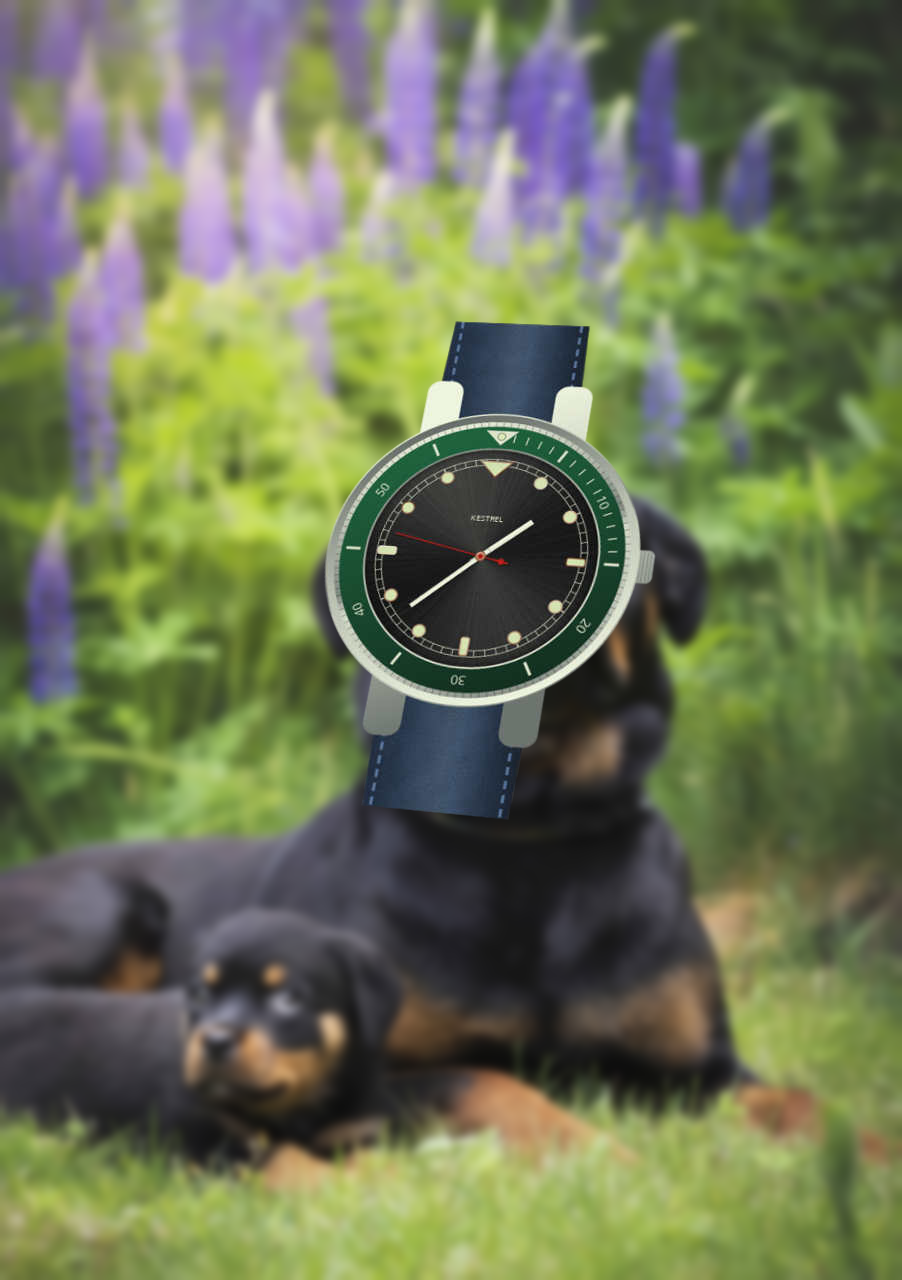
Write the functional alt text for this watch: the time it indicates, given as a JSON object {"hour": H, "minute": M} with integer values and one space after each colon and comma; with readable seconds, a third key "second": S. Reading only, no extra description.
{"hour": 1, "minute": 37, "second": 47}
